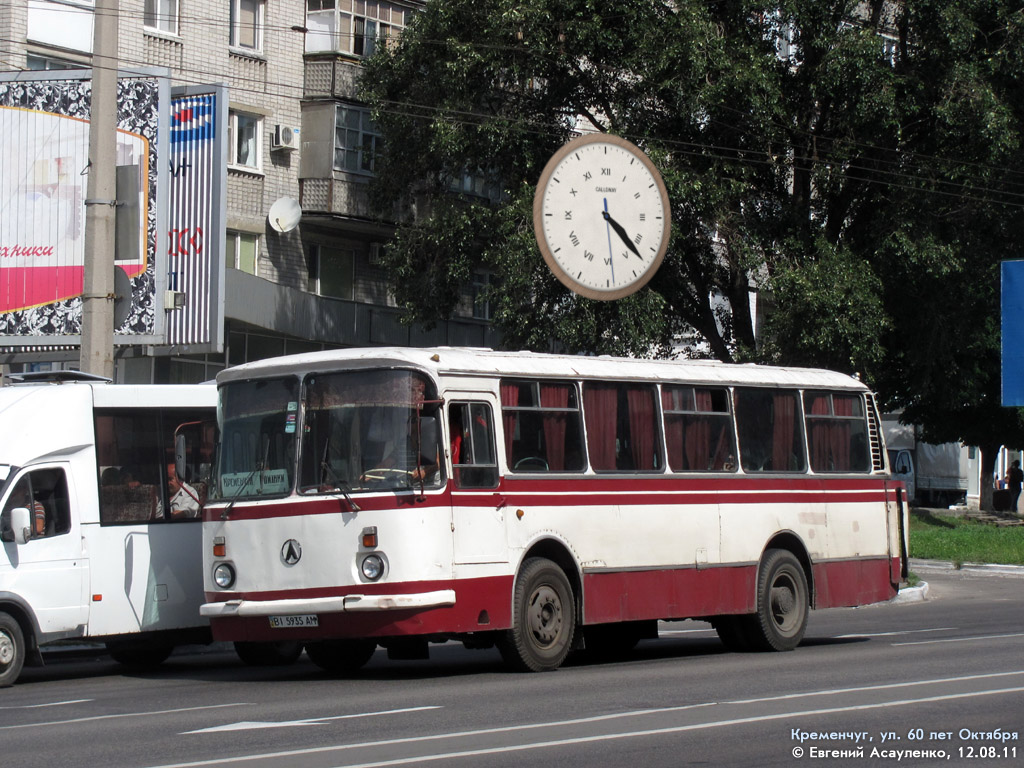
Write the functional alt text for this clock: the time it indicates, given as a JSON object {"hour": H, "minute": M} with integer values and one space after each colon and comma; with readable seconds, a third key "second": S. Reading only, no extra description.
{"hour": 4, "minute": 22, "second": 29}
